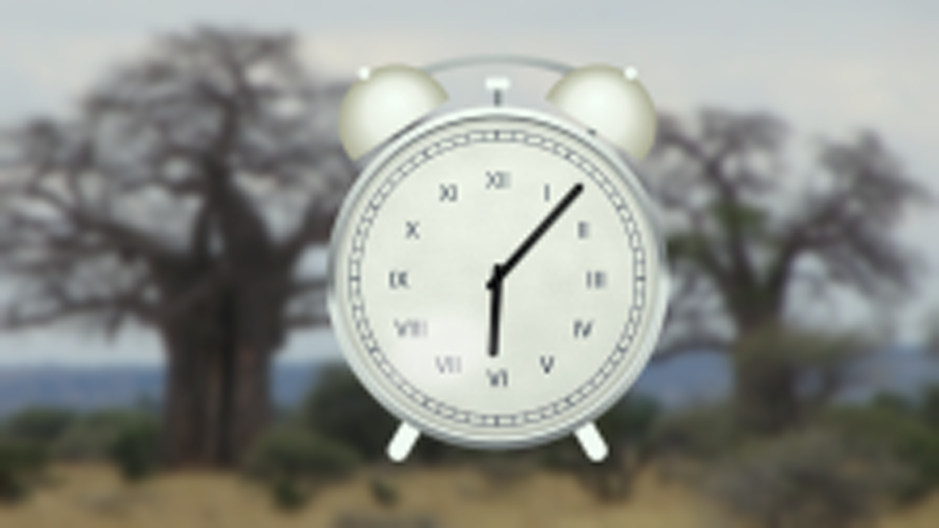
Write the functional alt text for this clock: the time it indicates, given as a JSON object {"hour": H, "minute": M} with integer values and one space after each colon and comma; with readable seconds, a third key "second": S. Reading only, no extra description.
{"hour": 6, "minute": 7}
